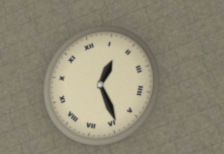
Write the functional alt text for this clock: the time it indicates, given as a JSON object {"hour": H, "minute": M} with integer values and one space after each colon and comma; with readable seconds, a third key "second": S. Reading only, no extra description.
{"hour": 1, "minute": 29}
